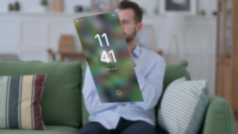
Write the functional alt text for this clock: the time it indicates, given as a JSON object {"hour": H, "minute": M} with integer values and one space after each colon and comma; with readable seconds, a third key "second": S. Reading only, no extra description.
{"hour": 11, "minute": 41}
